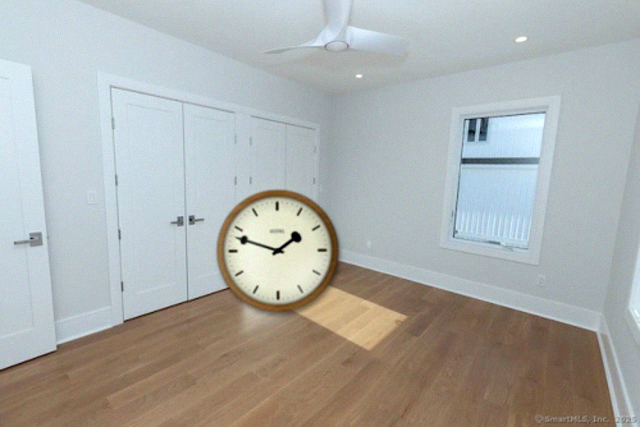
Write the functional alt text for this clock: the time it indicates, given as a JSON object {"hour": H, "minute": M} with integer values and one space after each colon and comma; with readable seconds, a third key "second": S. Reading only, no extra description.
{"hour": 1, "minute": 48}
